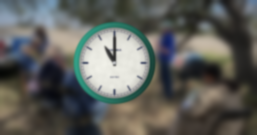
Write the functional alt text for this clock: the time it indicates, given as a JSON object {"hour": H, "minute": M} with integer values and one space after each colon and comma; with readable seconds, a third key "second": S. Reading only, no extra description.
{"hour": 11, "minute": 0}
